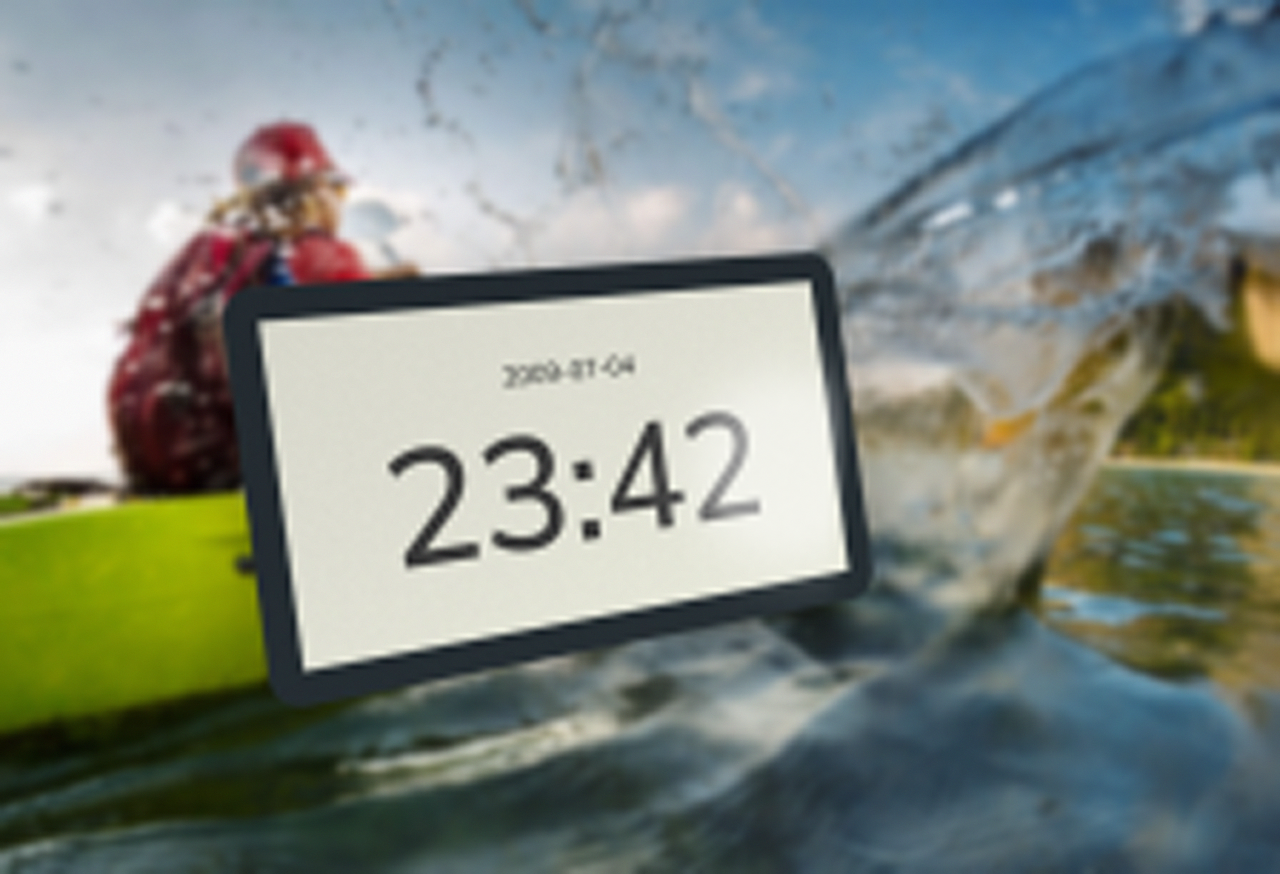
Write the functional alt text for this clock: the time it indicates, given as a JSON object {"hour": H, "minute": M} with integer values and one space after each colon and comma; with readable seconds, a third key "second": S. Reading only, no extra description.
{"hour": 23, "minute": 42}
